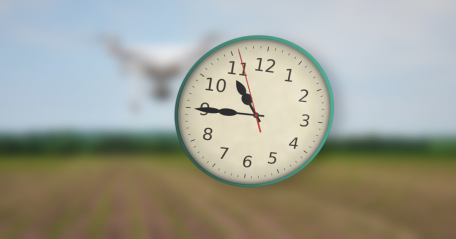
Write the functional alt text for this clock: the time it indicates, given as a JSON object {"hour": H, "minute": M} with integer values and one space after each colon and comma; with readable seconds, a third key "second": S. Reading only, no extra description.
{"hour": 10, "minute": 44, "second": 56}
